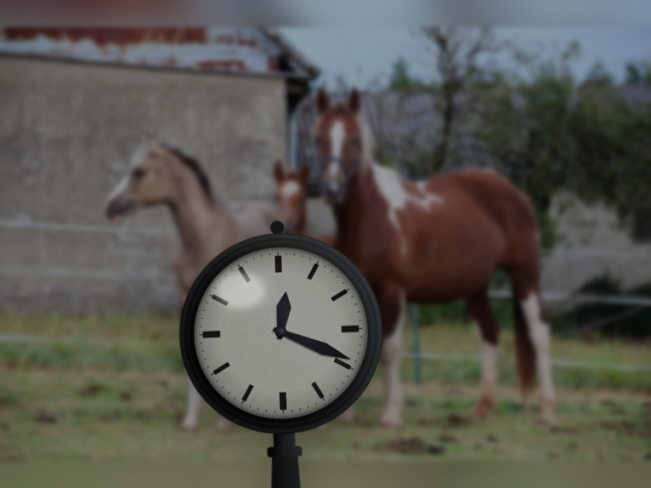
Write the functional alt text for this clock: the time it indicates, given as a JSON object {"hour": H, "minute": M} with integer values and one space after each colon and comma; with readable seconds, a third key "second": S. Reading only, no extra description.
{"hour": 12, "minute": 19}
